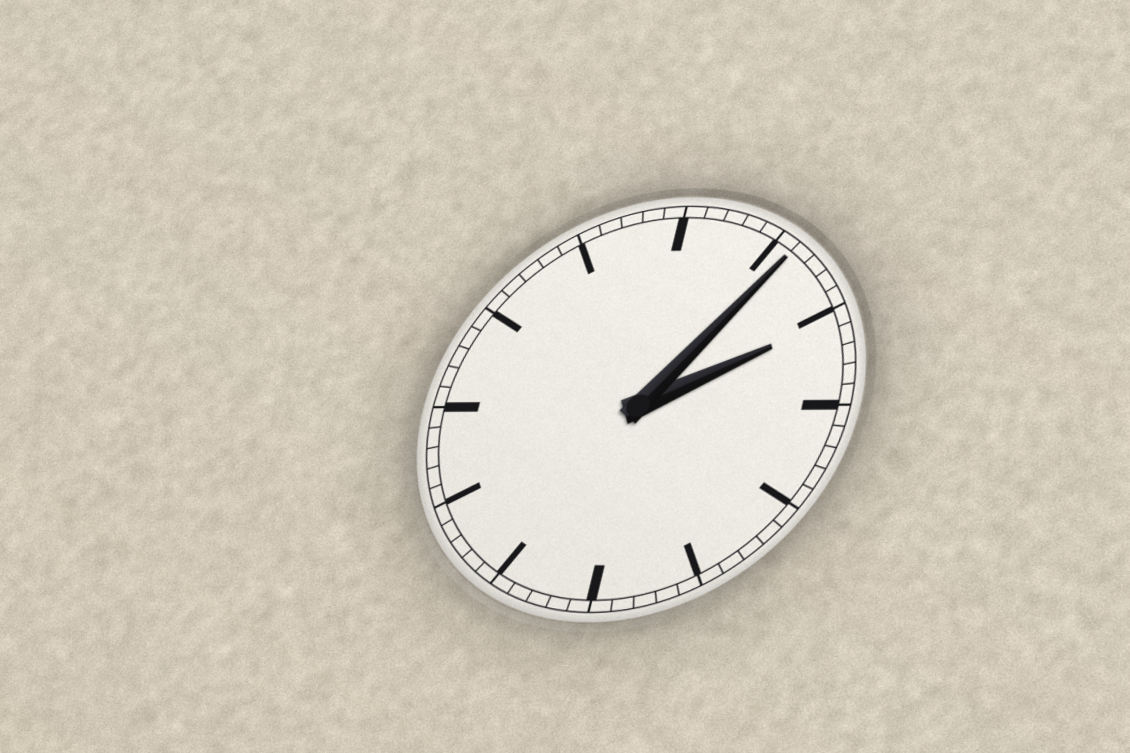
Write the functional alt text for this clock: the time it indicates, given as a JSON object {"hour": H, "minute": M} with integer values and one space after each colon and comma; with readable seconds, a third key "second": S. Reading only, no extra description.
{"hour": 2, "minute": 6}
